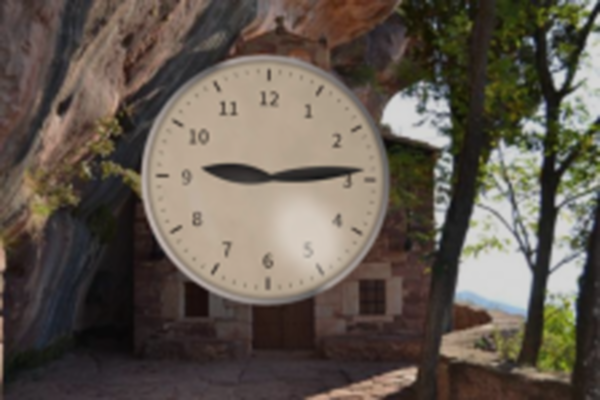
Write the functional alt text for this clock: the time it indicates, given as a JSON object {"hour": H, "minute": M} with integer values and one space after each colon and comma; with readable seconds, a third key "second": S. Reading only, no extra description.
{"hour": 9, "minute": 14}
